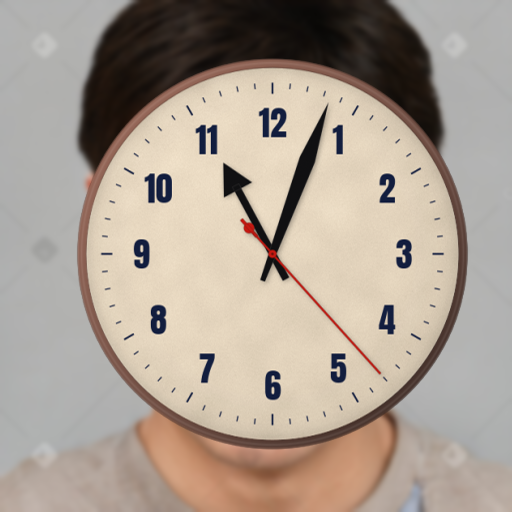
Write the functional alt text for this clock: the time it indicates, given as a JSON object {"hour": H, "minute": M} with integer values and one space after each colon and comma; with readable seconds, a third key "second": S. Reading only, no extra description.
{"hour": 11, "minute": 3, "second": 23}
